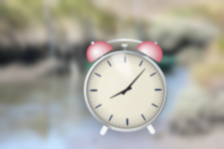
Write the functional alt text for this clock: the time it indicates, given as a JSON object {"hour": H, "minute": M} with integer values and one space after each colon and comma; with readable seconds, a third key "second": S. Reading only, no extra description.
{"hour": 8, "minute": 7}
